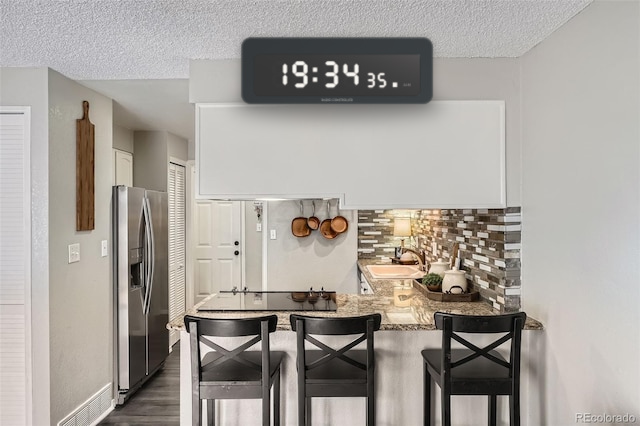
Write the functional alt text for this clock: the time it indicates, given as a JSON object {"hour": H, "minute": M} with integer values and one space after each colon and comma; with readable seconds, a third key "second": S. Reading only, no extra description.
{"hour": 19, "minute": 34, "second": 35}
